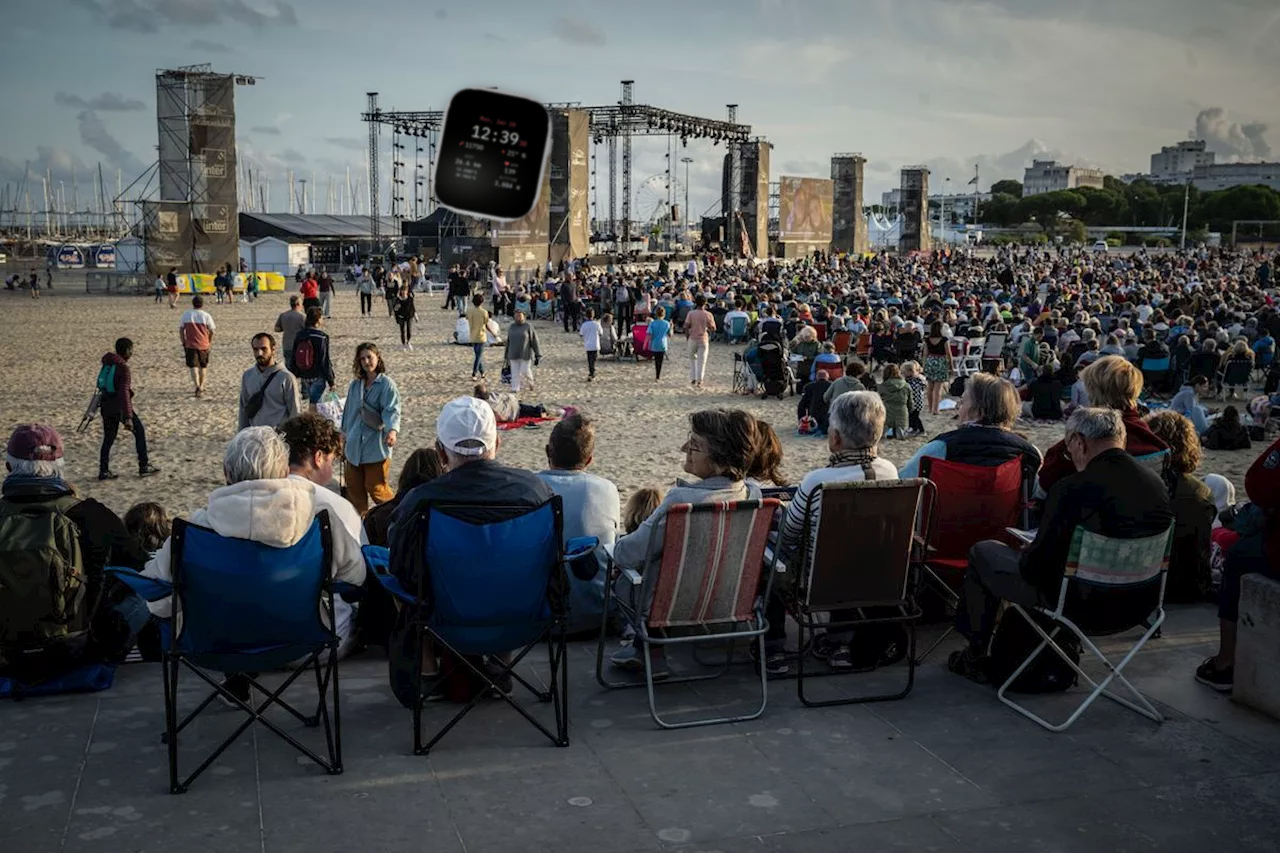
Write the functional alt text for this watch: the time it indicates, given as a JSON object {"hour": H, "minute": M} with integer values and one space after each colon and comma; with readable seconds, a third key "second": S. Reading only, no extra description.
{"hour": 12, "minute": 39}
